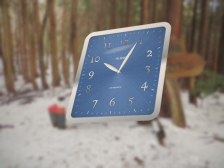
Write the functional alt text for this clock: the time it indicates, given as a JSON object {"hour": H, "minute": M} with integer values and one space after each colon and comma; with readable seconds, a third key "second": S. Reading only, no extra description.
{"hour": 10, "minute": 4}
